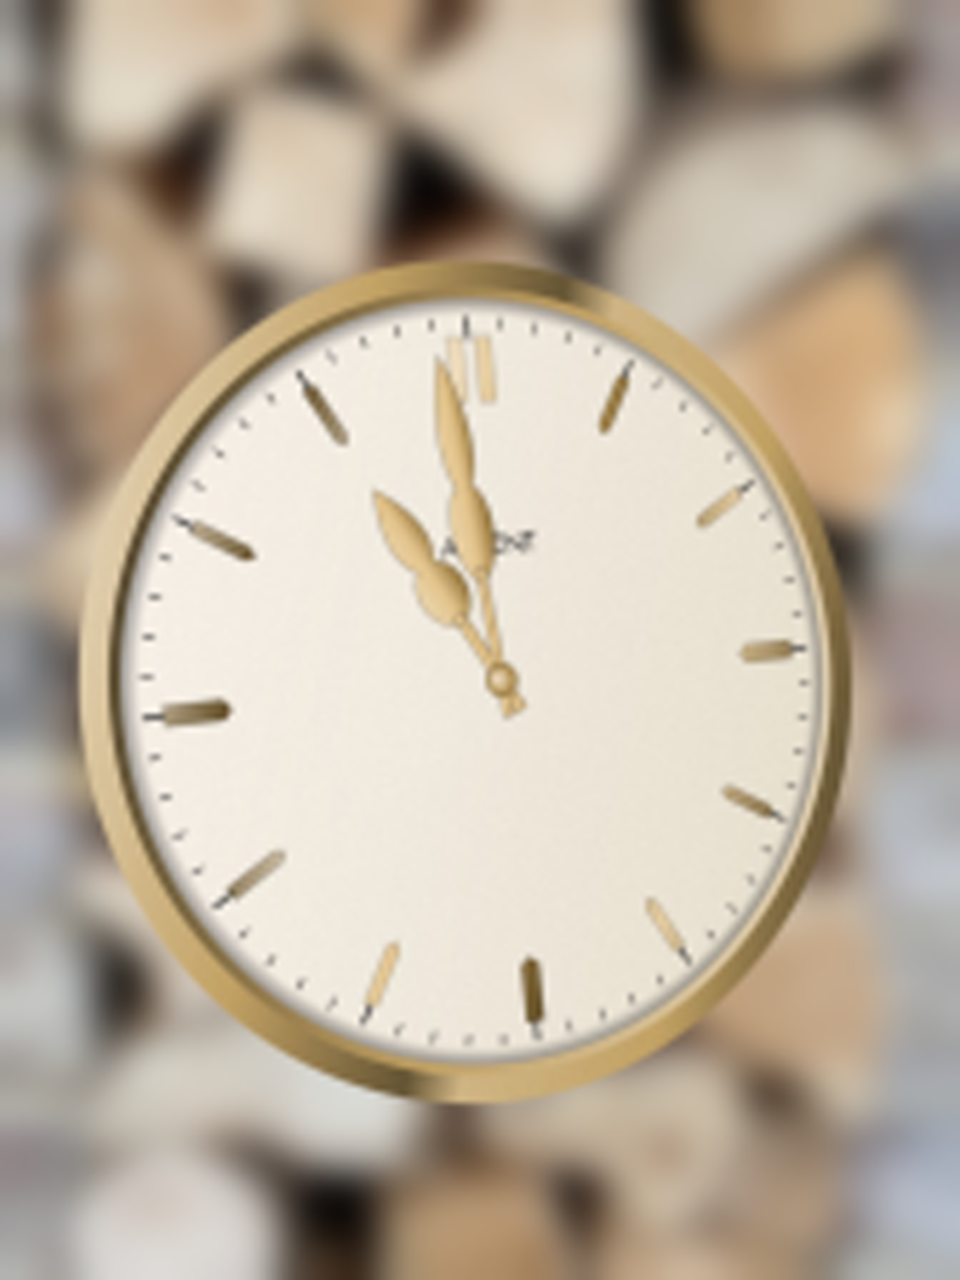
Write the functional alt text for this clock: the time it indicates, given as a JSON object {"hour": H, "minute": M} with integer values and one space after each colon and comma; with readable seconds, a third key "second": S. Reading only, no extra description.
{"hour": 10, "minute": 59}
